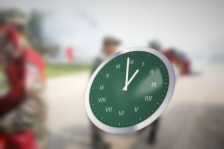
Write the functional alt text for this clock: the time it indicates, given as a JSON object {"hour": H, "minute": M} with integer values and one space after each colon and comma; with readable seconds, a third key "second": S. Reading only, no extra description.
{"hour": 12, "minute": 59}
